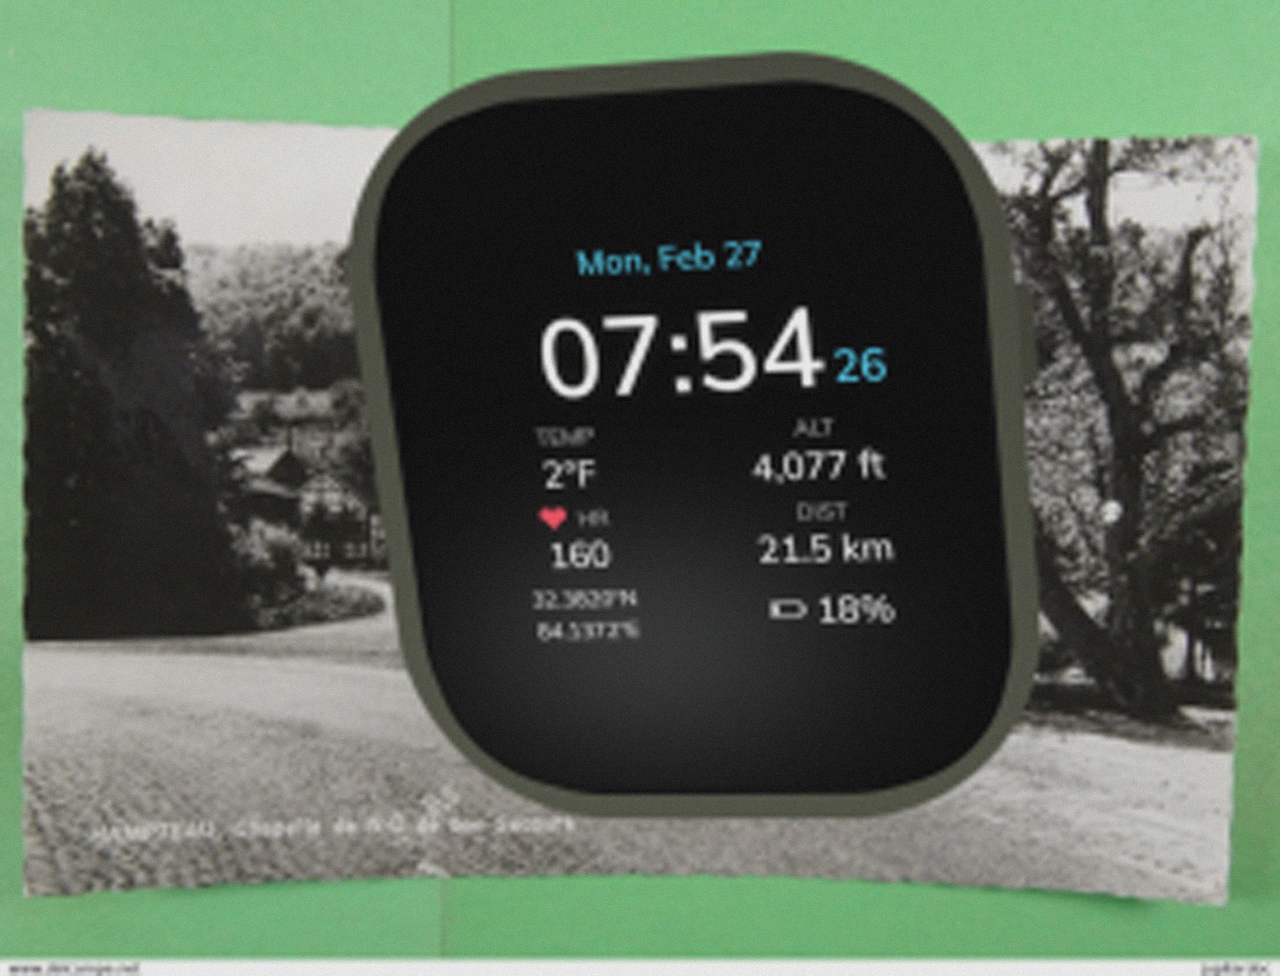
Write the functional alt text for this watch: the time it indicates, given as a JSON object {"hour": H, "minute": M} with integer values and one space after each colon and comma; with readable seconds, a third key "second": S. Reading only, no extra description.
{"hour": 7, "minute": 54, "second": 26}
